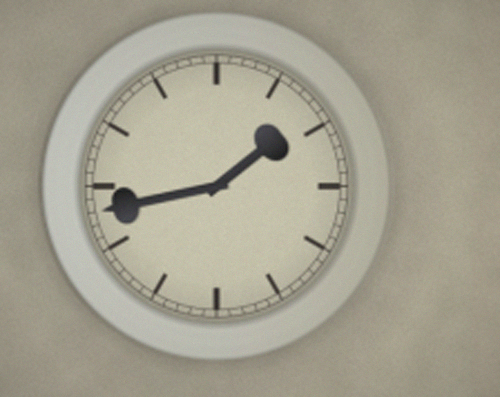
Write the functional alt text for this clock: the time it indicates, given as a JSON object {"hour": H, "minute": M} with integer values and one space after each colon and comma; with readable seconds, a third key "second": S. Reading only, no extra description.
{"hour": 1, "minute": 43}
